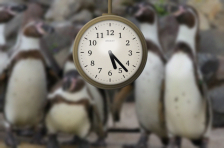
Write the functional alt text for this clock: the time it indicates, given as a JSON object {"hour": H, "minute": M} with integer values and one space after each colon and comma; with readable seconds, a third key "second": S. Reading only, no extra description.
{"hour": 5, "minute": 23}
